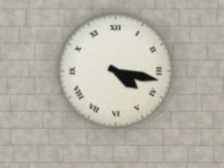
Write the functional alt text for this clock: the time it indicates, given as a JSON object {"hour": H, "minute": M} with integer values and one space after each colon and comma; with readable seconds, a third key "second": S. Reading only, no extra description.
{"hour": 4, "minute": 17}
